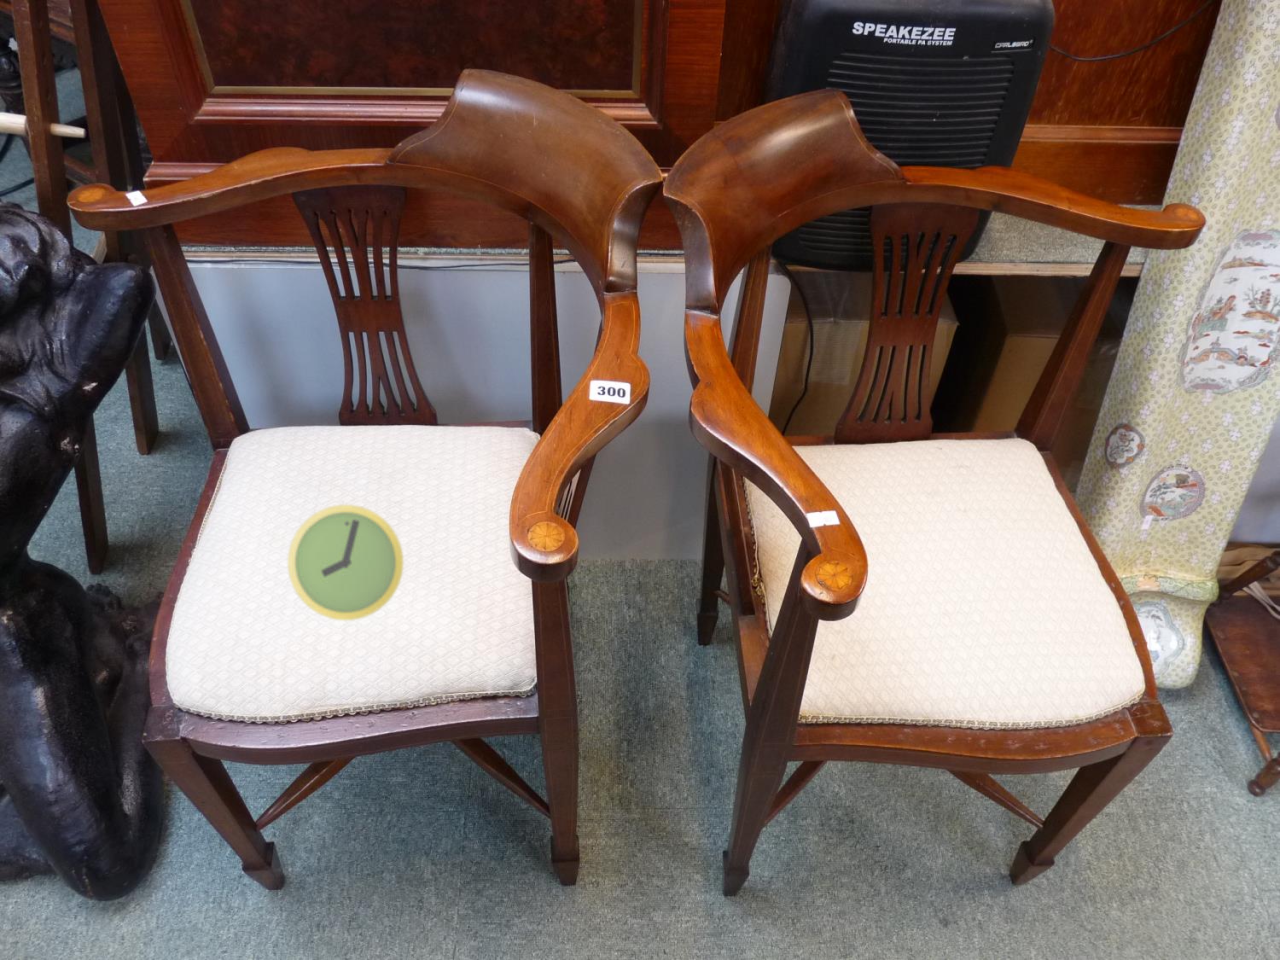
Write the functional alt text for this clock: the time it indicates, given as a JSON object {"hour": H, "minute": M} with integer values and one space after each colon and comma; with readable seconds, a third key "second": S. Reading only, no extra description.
{"hour": 8, "minute": 2}
